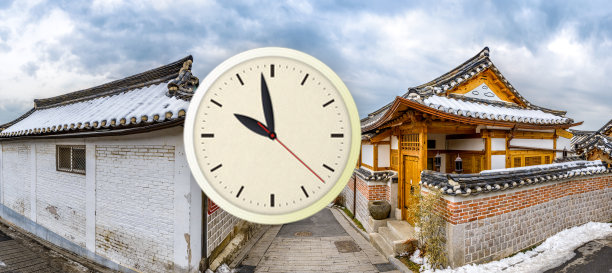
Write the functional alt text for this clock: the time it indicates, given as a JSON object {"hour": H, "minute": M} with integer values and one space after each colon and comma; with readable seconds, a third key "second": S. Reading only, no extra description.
{"hour": 9, "minute": 58, "second": 22}
